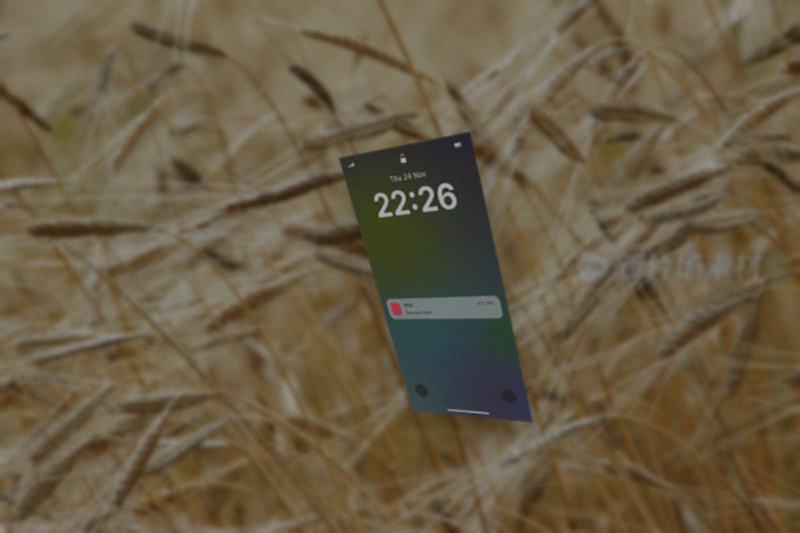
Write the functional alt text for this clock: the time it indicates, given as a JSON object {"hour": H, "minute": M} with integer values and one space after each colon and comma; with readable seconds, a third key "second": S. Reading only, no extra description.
{"hour": 22, "minute": 26}
